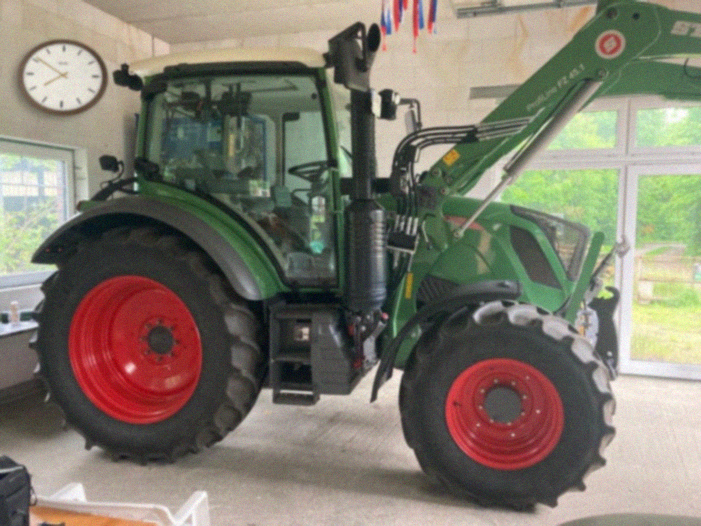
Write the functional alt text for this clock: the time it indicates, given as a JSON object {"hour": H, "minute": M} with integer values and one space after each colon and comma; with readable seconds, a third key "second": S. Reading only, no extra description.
{"hour": 7, "minute": 51}
